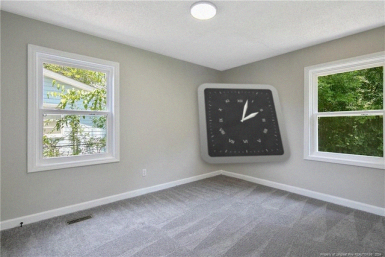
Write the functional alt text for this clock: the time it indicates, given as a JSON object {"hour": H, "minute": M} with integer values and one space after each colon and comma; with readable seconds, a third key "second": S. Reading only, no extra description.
{"hour": 2, "minute": 3}
